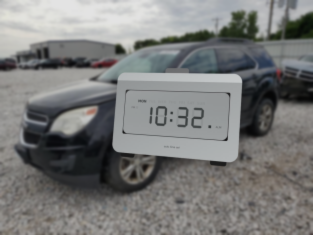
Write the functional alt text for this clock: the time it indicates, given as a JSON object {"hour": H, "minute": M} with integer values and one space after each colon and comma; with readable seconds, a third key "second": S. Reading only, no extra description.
{"hour": 10, "minute": 32}
